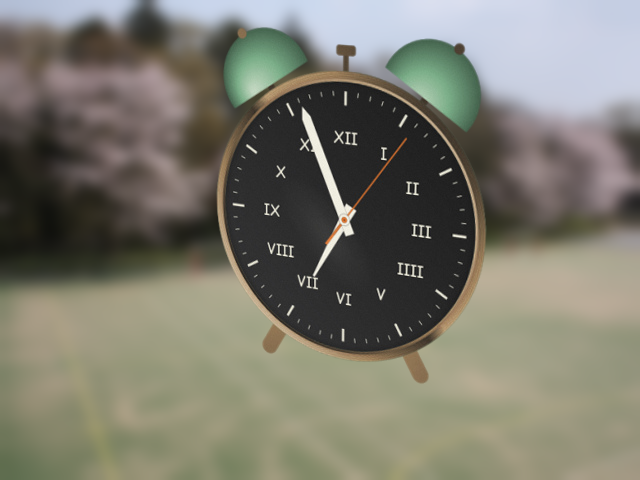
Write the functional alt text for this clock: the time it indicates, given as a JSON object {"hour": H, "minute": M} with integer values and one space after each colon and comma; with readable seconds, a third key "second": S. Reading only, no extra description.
{"hour": 6, "minute": 56, "second": 6}
